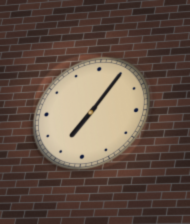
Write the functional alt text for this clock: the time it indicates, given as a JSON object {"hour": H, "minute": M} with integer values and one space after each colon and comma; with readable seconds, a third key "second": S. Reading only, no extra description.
{"hour": 7, "minute": 5}
